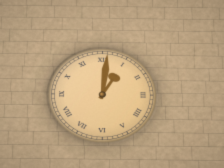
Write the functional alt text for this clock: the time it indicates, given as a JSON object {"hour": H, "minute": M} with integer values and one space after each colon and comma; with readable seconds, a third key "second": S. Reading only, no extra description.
{"hour": 1, "minute": 1}
